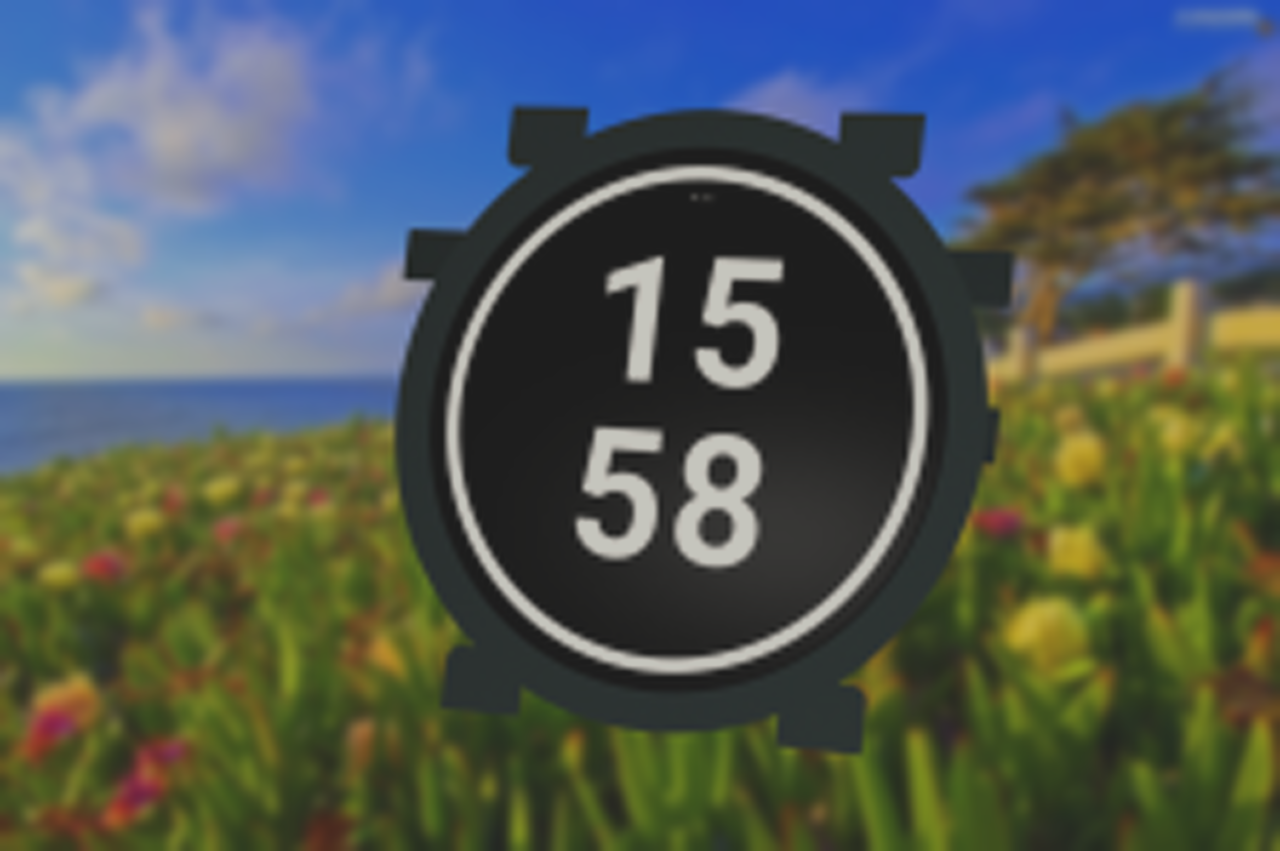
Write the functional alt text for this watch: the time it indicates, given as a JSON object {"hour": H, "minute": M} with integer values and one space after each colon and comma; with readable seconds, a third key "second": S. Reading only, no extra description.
{"hour": 15, "minute": 58}
